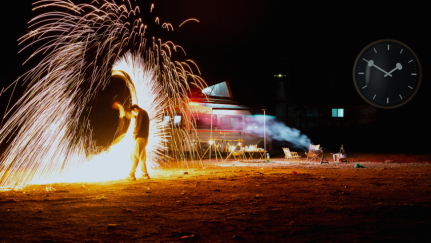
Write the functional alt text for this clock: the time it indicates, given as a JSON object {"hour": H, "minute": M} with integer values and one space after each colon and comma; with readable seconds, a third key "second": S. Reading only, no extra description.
{"hour": 1, "minute": 50}
